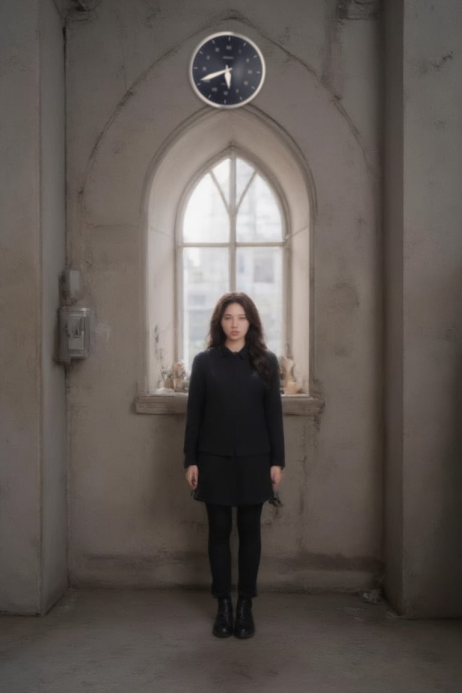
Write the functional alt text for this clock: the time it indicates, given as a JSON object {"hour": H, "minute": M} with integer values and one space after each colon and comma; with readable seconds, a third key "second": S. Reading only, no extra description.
{"hour": 5, "minute": 41}
